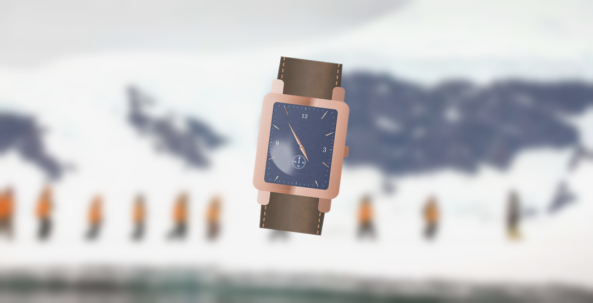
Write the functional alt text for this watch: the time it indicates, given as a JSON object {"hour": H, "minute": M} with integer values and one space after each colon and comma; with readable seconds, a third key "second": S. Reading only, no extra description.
{"hour": 4, "minute": 54}
